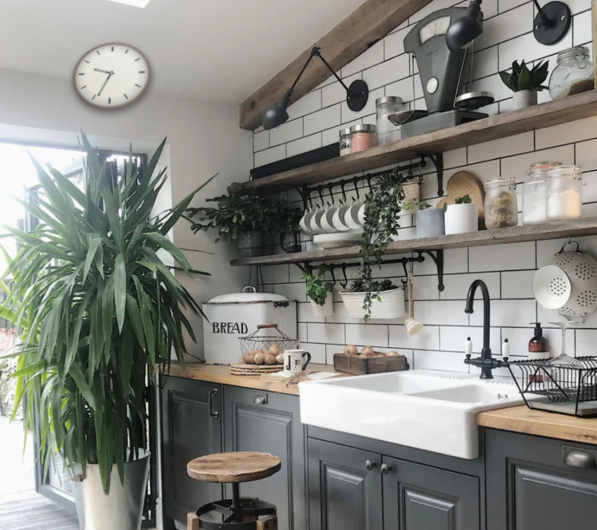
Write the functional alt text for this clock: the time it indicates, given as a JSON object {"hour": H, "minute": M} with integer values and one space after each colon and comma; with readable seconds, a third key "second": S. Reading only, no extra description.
{"hour": 9, "minute": 34}
